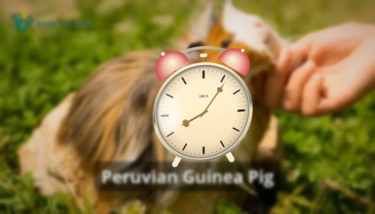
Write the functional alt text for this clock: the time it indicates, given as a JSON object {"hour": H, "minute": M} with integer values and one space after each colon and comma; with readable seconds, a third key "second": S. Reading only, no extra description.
{"hour": 8, "minute": 6}
